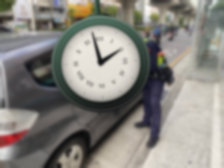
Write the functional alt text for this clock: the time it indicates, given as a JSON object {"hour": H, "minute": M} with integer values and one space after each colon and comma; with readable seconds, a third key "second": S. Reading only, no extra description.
{"hour": 1, "minute": 58}
